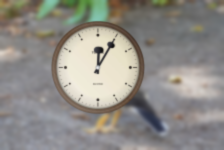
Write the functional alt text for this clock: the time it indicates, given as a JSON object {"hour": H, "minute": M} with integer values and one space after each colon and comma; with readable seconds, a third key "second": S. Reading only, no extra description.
{"hour": 12, "minute": 5}
